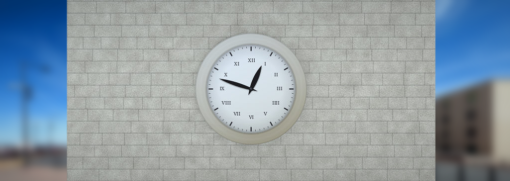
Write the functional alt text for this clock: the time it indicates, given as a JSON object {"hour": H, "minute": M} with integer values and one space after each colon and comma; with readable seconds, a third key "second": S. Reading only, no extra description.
{"hour": 12, "minute": 48}
